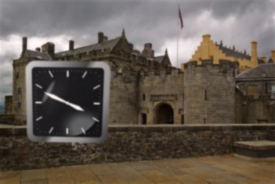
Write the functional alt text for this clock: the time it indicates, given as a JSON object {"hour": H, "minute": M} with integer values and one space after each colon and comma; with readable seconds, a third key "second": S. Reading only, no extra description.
{"hour": 3, "minute": 49}
